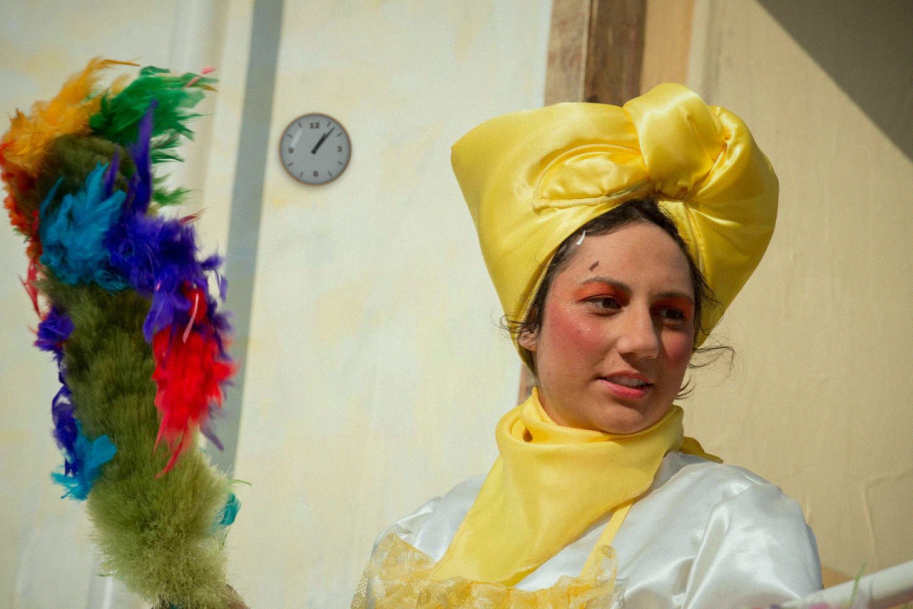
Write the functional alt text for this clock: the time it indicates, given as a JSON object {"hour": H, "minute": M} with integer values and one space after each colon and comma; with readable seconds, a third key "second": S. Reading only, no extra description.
{"hour": 1, "minute": 7}
